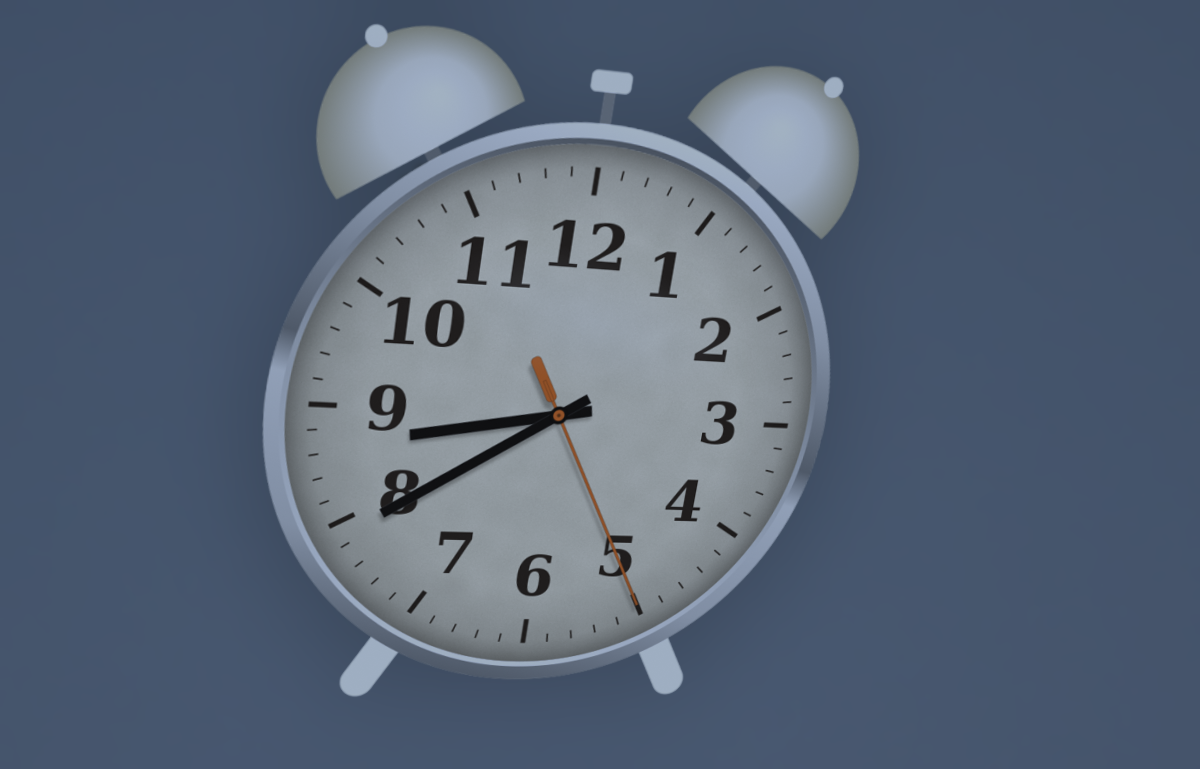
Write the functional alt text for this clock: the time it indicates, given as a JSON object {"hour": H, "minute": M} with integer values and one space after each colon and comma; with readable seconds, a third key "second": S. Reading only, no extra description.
{"hour": 8, "minute": 39, "second": 25}
